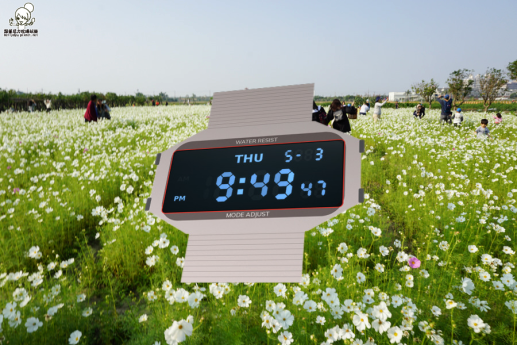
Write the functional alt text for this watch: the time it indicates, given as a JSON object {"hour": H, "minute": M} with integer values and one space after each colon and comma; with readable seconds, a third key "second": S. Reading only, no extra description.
{"hour": 9, "minute": 49, "second": 47}
